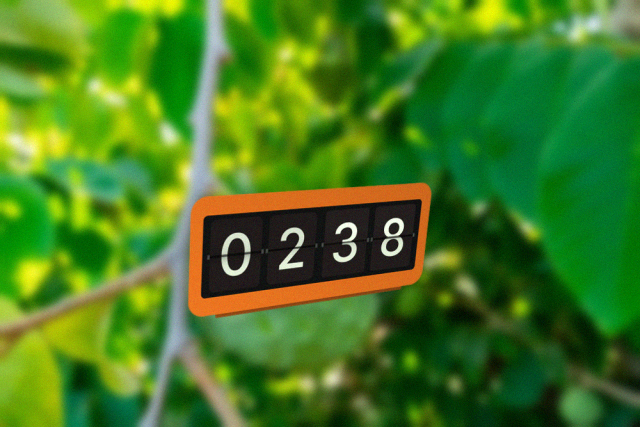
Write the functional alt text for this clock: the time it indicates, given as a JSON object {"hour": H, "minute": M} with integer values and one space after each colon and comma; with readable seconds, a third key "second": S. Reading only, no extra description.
{"hour": 2, "minute": 38}
